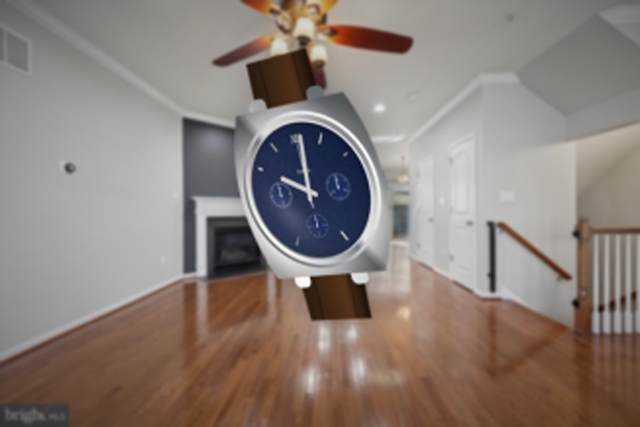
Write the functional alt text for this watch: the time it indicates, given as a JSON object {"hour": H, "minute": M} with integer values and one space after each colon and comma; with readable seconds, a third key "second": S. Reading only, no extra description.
{"hour": 10, "minute": 1}
